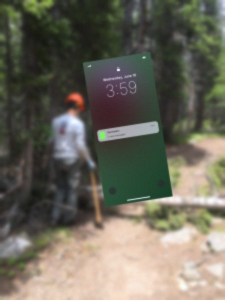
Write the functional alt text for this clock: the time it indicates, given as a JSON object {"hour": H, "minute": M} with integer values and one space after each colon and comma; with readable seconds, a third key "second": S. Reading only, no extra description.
{"hour": 3, "minute": 59}
